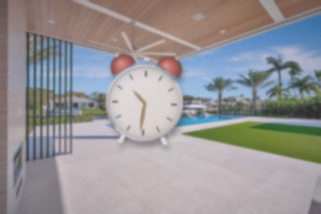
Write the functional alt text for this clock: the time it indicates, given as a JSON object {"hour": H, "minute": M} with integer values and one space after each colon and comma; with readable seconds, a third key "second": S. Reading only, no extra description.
{"hour": 10, "minute": 31}
